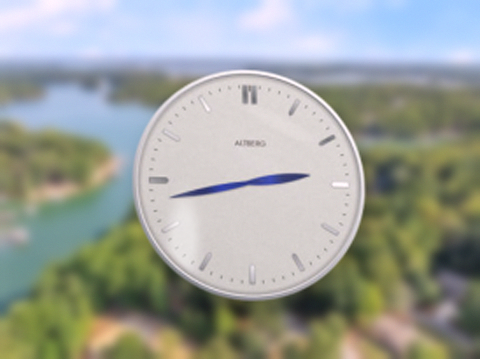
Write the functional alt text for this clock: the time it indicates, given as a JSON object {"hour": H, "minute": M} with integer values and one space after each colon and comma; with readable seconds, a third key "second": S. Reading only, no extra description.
{"hour": 2, "minute": 43}
